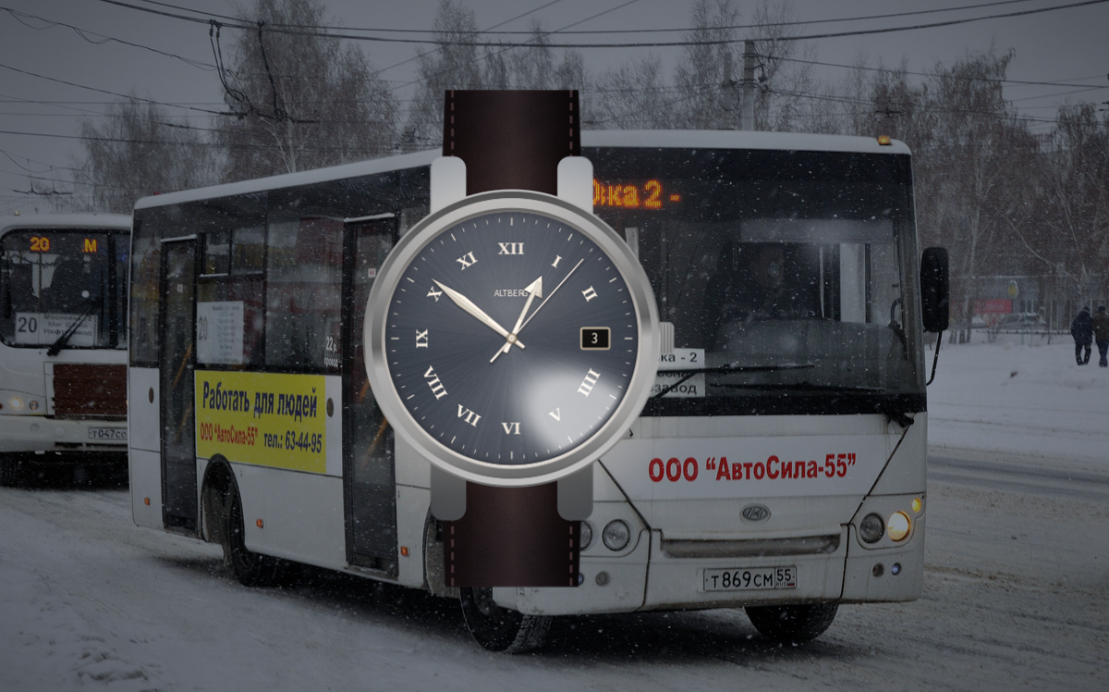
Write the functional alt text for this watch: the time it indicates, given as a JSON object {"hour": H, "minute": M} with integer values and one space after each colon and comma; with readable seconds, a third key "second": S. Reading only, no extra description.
{"hour": 12, "minute": 51, "second": 7}
